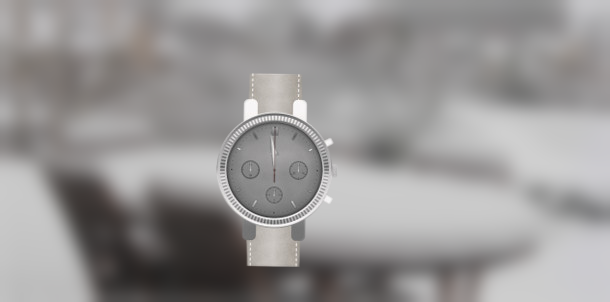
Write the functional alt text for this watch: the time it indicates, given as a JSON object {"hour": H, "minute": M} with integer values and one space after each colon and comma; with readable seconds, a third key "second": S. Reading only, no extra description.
{"hour": 11, "minute": 59}
